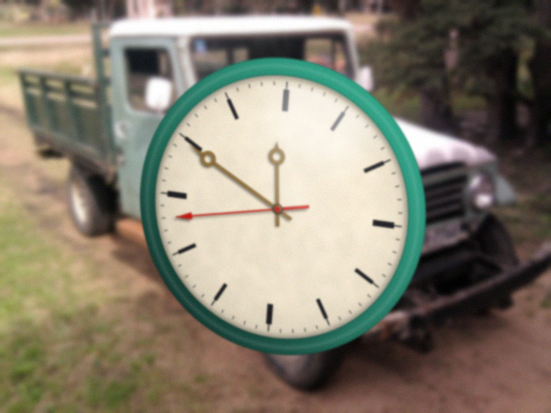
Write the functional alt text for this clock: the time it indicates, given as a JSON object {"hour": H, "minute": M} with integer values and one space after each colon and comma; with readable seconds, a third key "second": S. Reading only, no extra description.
{"hour": 11, "minute": 49, "second": 43}
